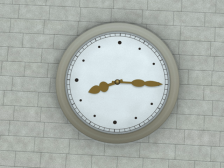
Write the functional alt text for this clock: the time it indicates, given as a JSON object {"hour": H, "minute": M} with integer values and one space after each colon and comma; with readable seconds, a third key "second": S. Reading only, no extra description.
{"hour": 8, "minute": 15}
